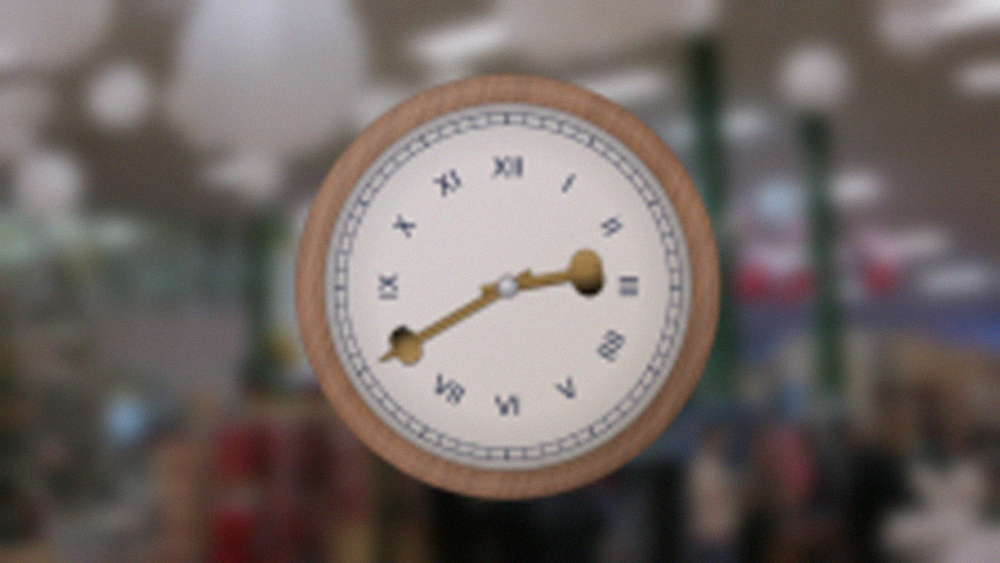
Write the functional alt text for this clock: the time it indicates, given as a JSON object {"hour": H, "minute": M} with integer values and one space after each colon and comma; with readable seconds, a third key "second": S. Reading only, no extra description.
{"hour": 2, "minute": 40}
